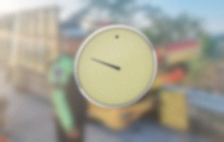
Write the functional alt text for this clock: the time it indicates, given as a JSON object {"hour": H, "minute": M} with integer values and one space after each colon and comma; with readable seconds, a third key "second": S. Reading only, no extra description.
{"hour": 9, "minute": 49}
